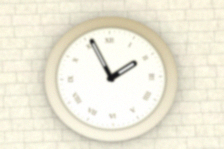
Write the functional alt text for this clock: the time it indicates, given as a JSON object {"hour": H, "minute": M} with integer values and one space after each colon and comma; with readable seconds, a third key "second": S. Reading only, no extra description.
{"hour": 1, "minute": 56}
